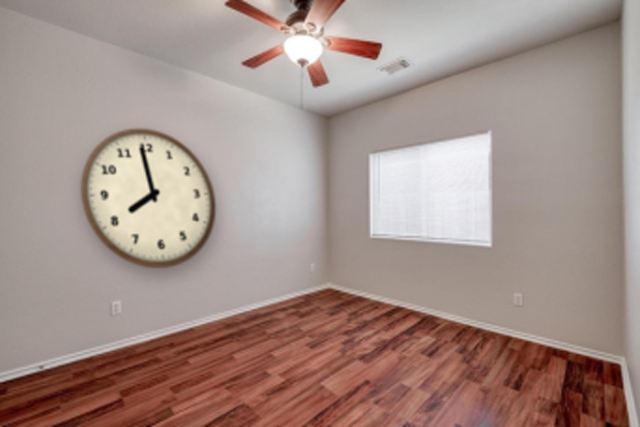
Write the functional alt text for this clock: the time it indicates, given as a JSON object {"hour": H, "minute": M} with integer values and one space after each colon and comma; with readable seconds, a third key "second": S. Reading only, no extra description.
{"hour": 7, "minute": 59}
